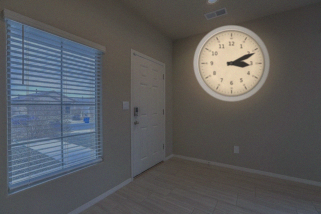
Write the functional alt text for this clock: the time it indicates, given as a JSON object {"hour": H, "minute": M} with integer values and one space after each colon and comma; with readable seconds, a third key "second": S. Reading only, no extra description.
{"hour": 3, "minute": 11}
